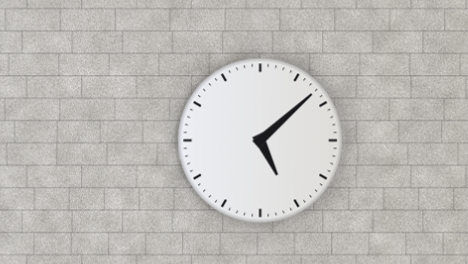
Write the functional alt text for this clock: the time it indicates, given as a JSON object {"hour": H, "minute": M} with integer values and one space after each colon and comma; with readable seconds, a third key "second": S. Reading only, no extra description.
{"hour": 5, "minute": 8}
